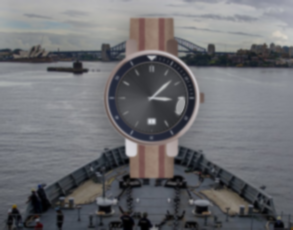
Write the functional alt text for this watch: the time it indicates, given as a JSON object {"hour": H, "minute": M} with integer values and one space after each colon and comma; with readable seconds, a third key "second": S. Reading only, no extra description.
{"hour": 3, "minute": 8}
